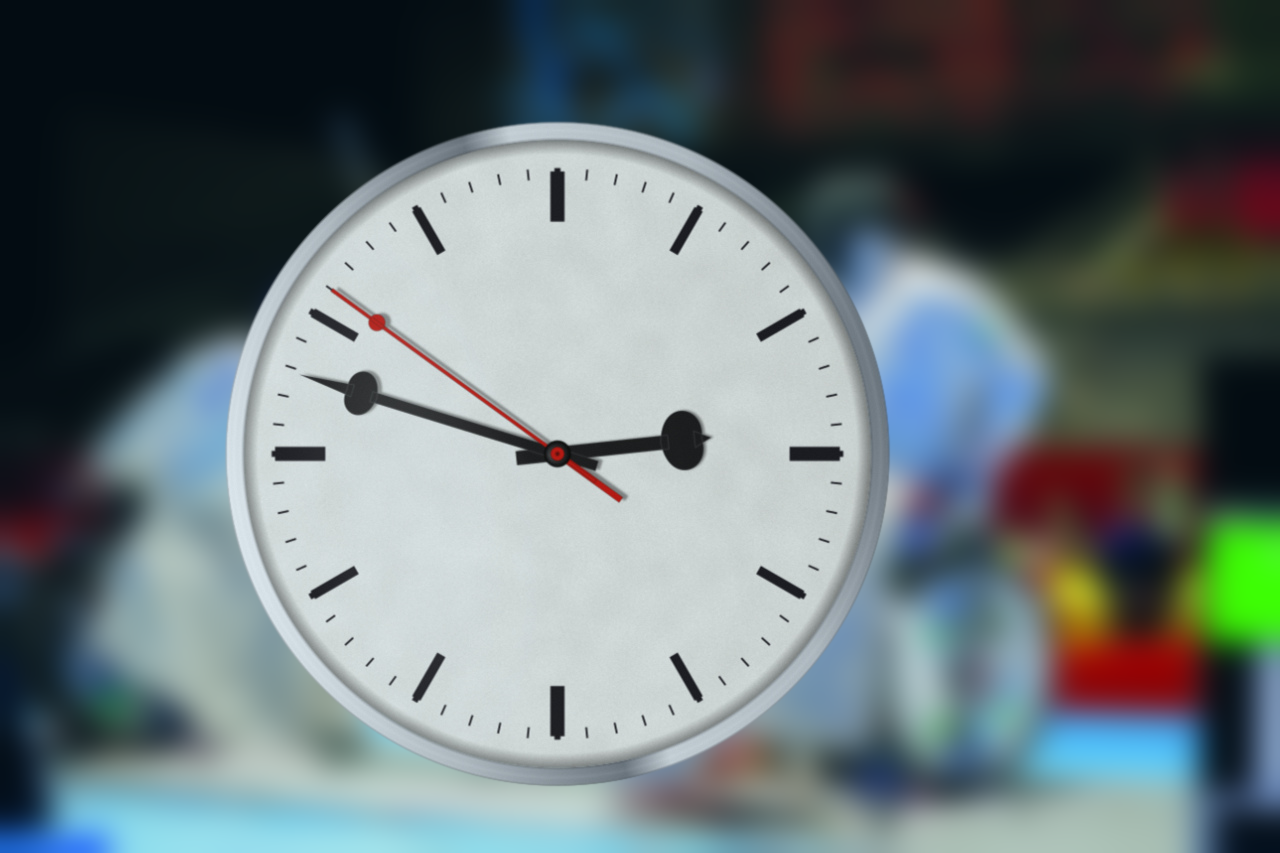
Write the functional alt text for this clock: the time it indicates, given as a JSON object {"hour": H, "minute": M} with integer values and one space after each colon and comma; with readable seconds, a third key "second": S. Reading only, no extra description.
{"hour": 2, "minute": 47, "second": 51}
